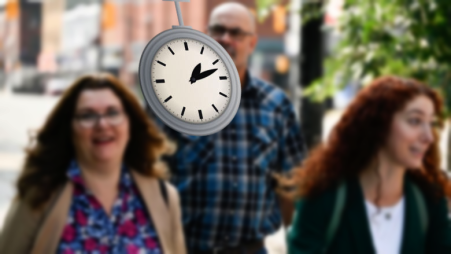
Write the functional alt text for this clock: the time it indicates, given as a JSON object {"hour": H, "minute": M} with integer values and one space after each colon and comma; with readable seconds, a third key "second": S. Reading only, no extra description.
{"hour": 1, "minute": 12}
